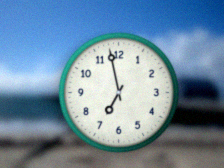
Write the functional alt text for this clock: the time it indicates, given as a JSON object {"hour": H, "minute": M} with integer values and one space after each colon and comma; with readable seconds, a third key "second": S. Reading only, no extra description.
{"hour": 6, "minute": 58}
